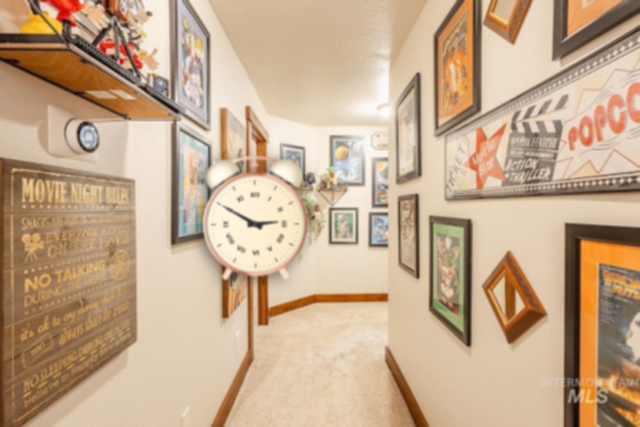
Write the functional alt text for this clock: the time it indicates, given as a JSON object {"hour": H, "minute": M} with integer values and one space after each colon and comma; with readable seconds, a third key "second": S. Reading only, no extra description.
{"hour": 2, "minute": 50}
